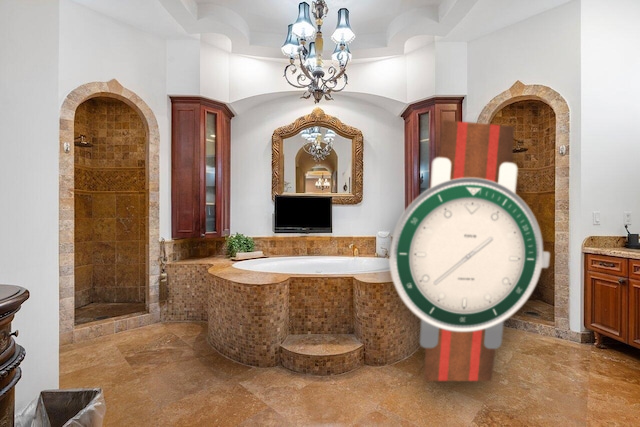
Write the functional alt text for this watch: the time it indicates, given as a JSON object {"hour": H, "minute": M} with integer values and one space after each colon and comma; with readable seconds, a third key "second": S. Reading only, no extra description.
{"hour": 1, "minute": 38}
